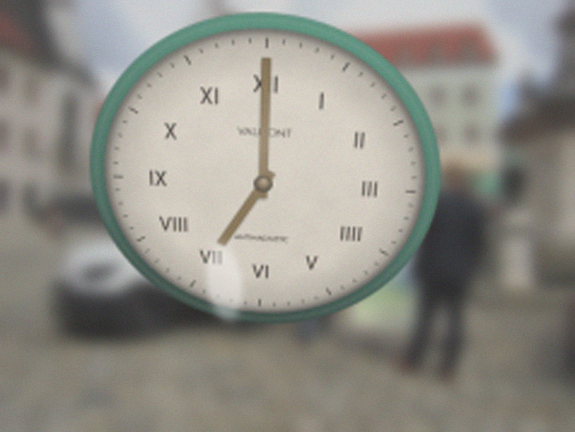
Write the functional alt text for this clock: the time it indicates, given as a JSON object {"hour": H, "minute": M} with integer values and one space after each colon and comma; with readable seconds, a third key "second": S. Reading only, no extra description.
{"hour": 7, "minute": 0}
